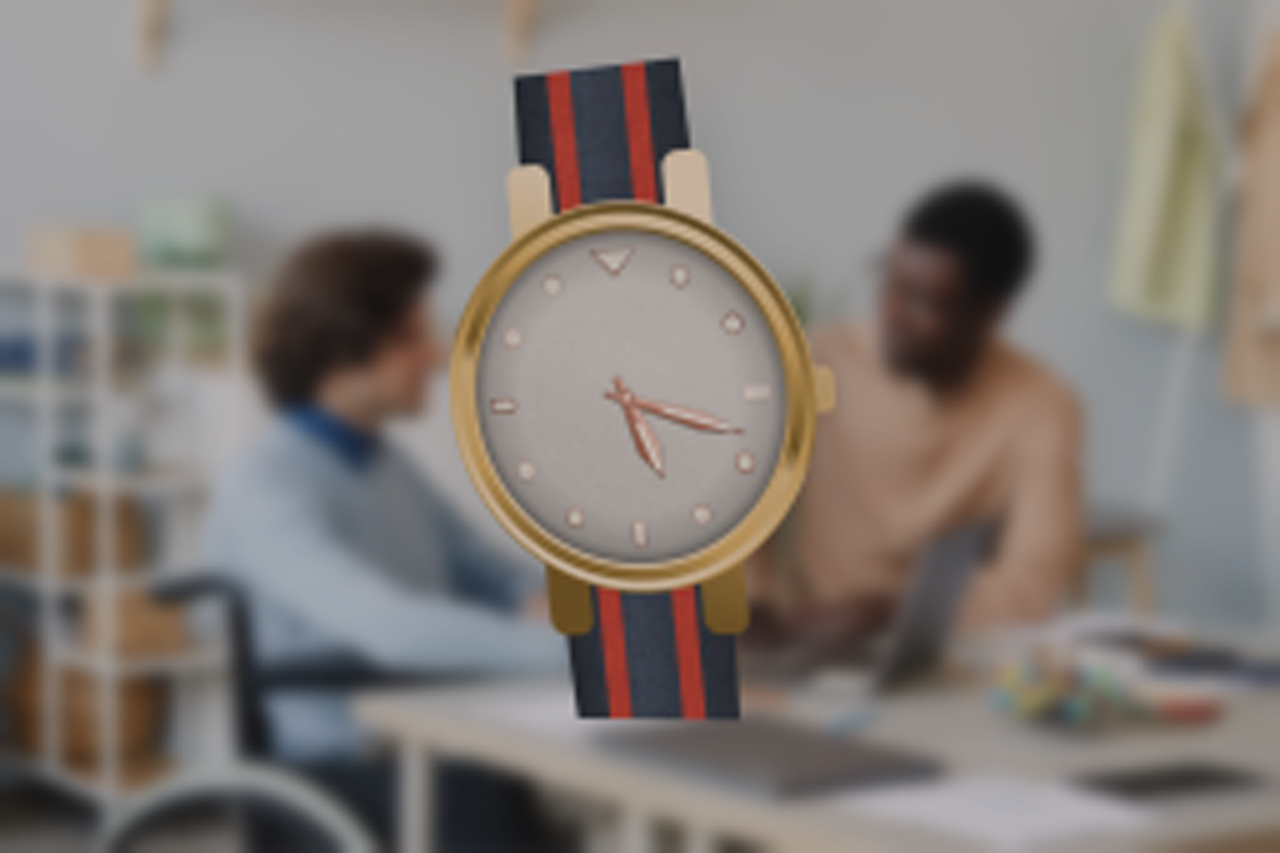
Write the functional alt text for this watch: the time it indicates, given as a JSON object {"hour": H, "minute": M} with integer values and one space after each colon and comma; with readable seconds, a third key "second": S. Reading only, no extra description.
{"hour": 5, "minute": 18}
